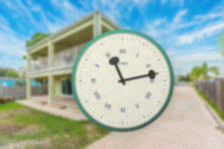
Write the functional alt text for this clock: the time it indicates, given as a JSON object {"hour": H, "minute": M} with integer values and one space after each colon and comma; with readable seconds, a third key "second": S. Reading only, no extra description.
{"hour": 11, "minute": 13}
